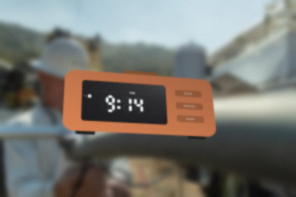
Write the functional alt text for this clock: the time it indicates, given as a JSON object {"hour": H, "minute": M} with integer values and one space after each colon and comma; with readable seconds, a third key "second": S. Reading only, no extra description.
{"hour": 9, "minute": 14}
